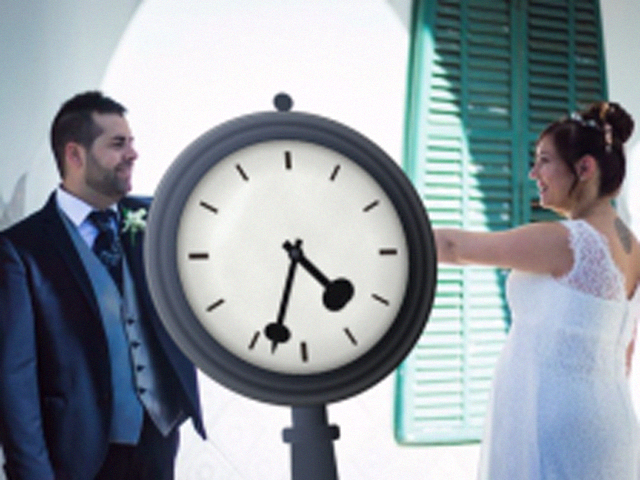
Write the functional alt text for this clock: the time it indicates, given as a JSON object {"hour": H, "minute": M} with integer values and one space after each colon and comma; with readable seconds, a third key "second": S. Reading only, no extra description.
{"hour": 4, "minute": 33}
